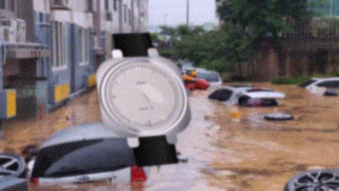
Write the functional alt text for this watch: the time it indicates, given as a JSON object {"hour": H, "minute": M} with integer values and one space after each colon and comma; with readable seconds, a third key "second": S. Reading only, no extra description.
{"hour": 5, "minute": 28}
